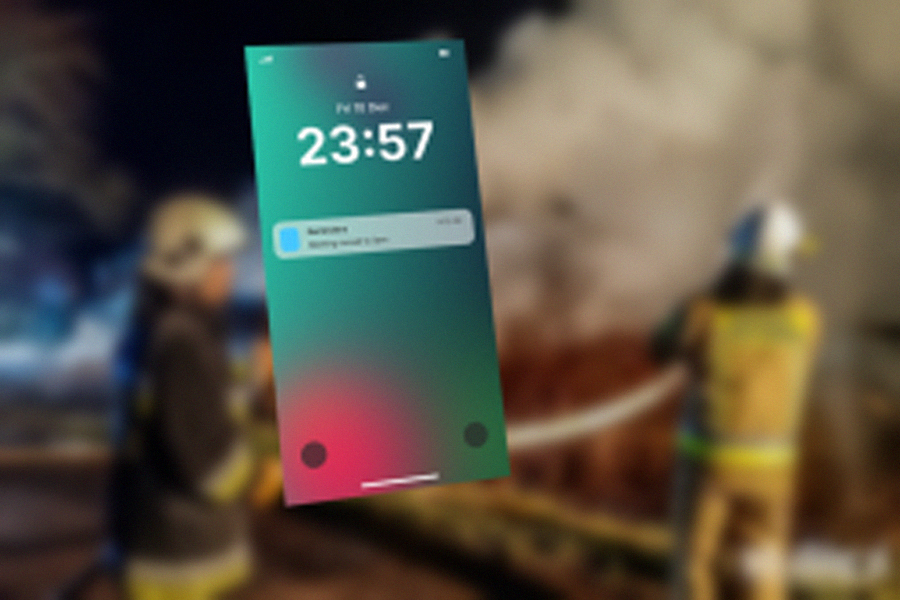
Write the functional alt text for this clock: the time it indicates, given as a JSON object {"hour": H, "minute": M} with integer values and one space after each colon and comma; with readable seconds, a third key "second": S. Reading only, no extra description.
{"hour": 23, "minute": 57}
